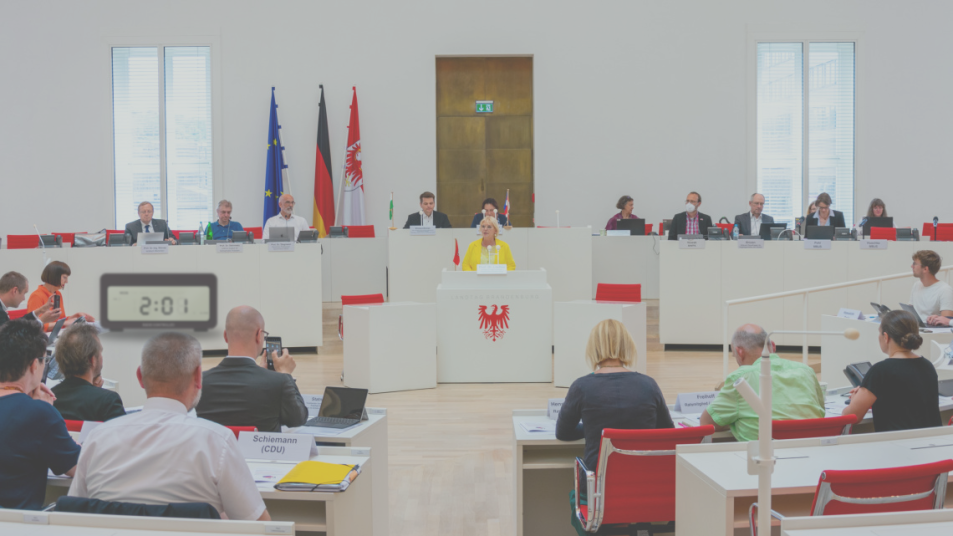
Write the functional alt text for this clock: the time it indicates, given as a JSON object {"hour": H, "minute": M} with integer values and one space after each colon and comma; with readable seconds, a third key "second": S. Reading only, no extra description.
{"hour": 2, "minute": 1}
